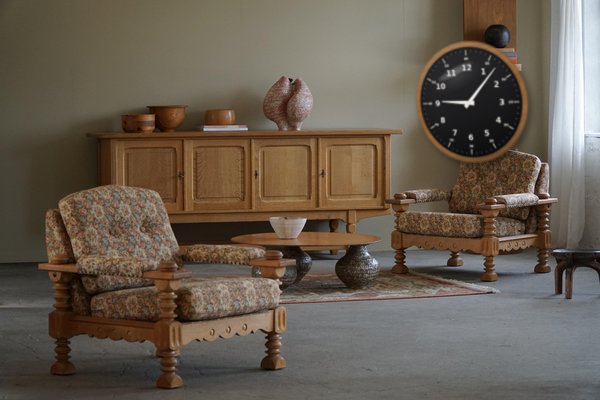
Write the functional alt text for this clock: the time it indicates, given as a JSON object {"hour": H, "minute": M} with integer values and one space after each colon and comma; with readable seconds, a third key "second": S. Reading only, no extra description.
{"hour": 9, "minute": 7}
